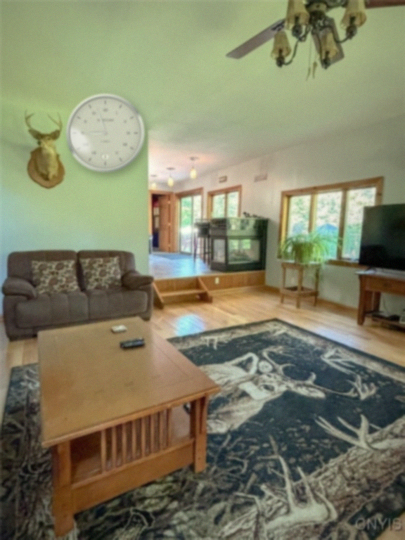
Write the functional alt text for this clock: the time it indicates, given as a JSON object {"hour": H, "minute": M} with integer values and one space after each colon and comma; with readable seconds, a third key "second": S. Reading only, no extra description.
{"hour": 8, "minute": 57}
